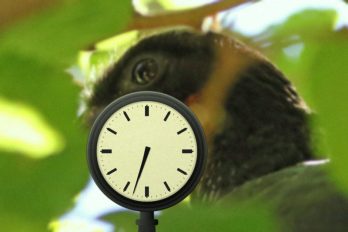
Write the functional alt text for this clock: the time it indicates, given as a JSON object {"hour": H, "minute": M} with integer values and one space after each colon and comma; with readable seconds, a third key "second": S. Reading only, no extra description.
{"hour": 6, "minute": 33}
